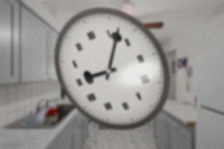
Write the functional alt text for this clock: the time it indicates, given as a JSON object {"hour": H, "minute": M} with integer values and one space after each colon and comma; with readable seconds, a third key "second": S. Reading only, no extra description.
{"hour": 9, "minute": 7}
